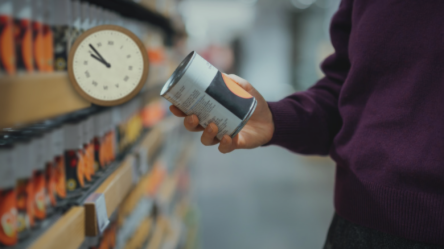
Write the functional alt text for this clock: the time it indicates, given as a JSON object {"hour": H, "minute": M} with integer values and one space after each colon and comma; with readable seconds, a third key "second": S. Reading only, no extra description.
{"hour": 9, "minute": 52}
